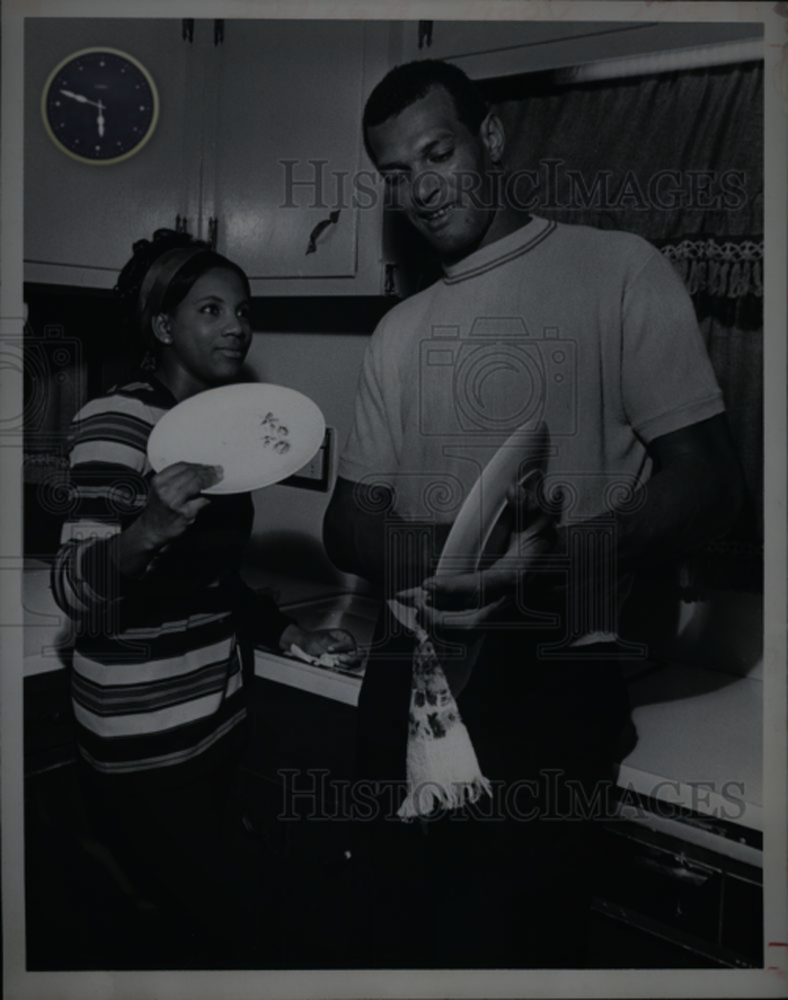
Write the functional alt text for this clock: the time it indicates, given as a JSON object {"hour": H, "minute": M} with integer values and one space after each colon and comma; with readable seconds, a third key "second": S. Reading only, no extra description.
{"hour": 5, "minute": 48}
